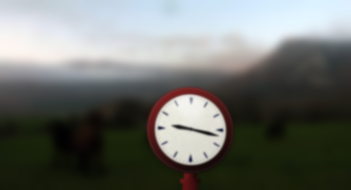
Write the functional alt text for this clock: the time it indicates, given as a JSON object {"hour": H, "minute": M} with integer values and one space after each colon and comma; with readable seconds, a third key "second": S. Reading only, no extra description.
{"hour": 9, "minute": 17}
